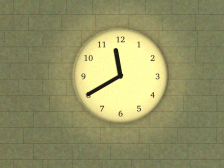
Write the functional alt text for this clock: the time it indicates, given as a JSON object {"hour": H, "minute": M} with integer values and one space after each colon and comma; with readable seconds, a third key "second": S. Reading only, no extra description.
{"hour": 11, "minute": 40}
